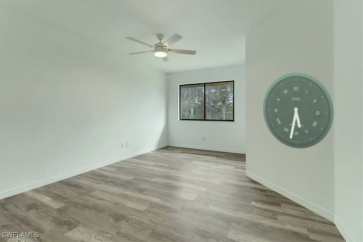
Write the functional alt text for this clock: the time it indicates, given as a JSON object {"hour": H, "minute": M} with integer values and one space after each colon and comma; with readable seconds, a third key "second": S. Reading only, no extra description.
{"hour": 5, "minute": 32}
